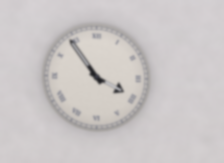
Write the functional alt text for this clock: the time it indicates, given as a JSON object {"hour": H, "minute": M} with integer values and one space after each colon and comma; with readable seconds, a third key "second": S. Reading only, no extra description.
{"hour": 3, "minute": 54}
